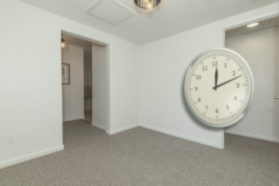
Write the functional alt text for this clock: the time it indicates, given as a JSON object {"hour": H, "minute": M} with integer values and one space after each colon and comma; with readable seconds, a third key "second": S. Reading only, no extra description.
{"hour": 12, "minute": 12}
